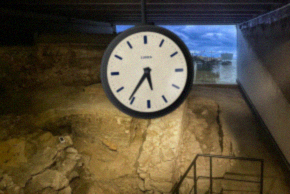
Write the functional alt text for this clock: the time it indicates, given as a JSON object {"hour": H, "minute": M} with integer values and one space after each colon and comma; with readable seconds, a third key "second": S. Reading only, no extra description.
{"hour": 5, "minute": 36}
